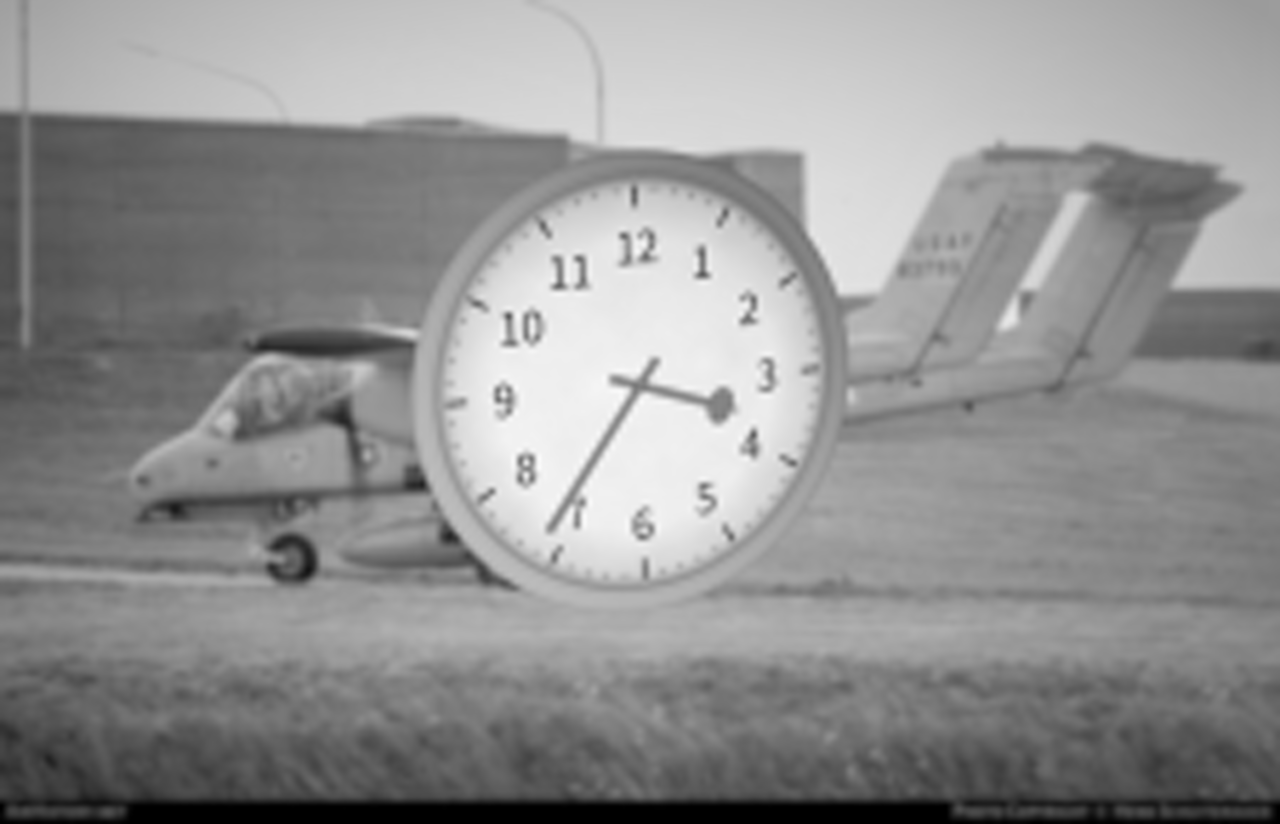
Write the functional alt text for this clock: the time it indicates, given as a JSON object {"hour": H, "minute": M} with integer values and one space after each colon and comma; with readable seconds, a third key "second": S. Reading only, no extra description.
{"hour": 3, "minute": 36}
